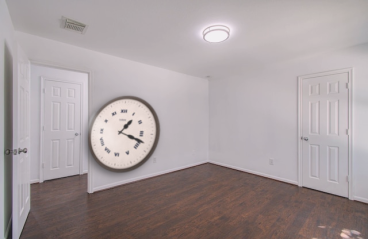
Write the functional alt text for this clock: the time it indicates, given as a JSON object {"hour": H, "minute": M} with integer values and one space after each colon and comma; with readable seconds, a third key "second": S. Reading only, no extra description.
{"hour": 1, "minute": 18}
